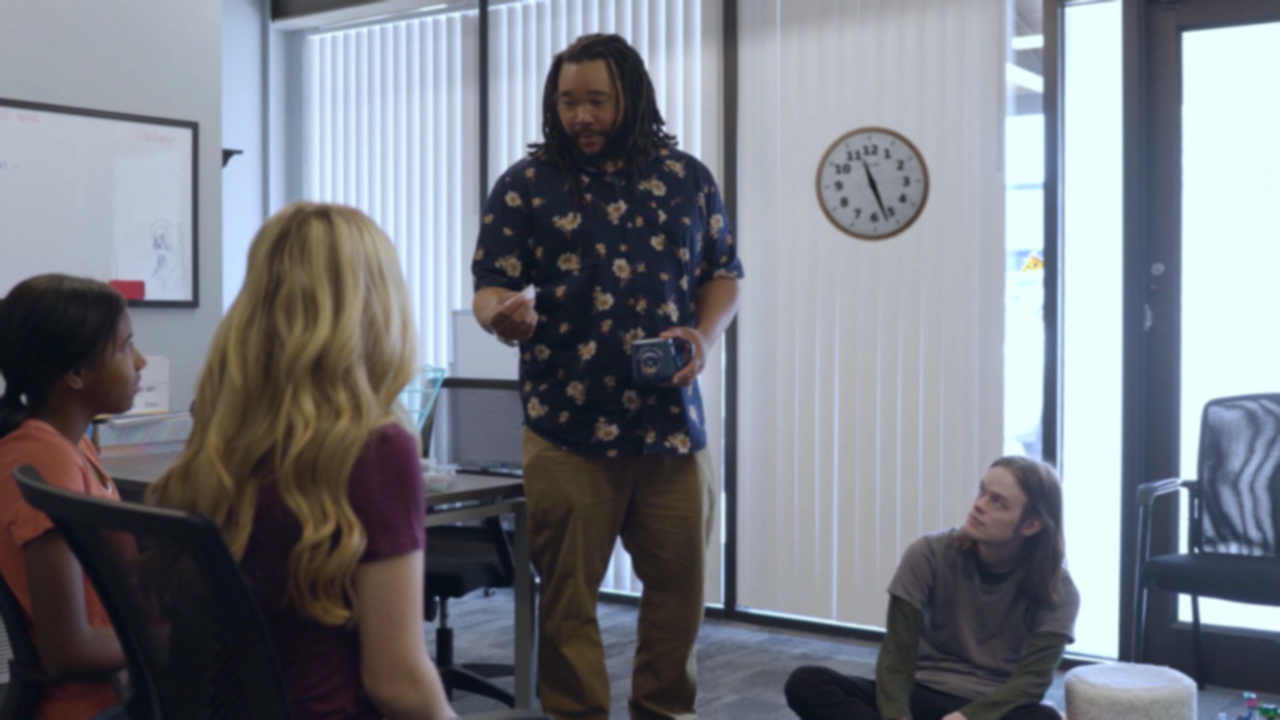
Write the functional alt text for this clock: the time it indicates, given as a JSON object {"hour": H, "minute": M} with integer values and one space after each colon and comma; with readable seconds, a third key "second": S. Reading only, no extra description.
{"hour": 11, "minute": 27}
